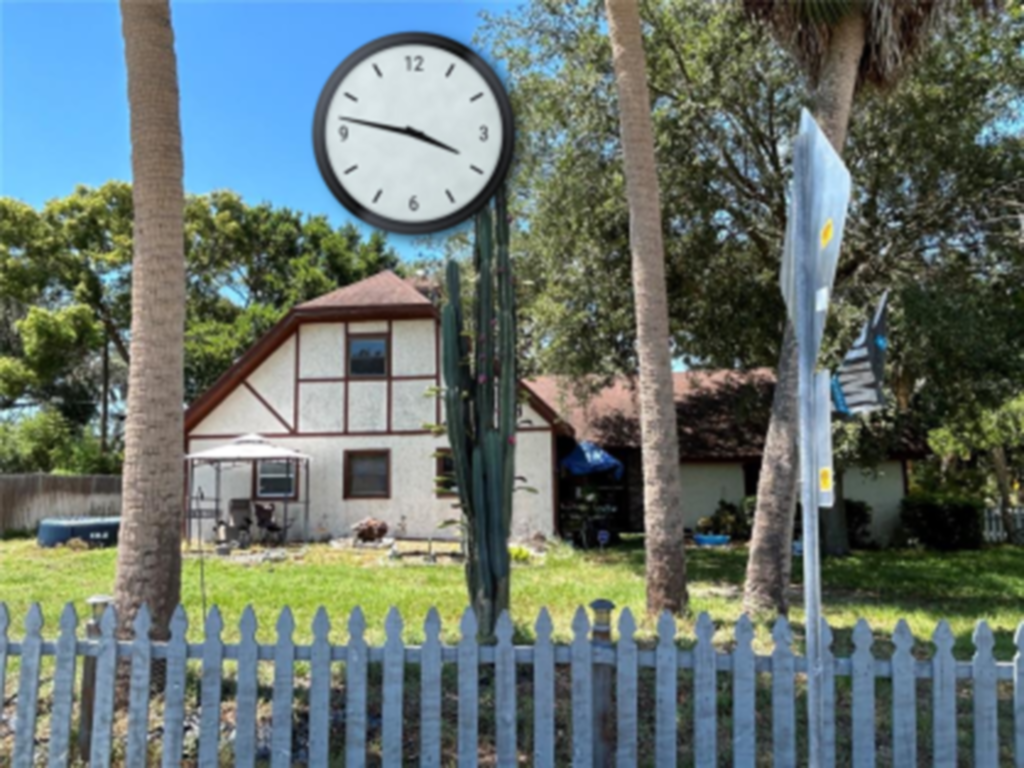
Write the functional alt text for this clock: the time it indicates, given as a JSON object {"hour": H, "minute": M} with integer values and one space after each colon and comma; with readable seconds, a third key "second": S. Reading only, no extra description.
{"hour": 3, "minute": 47}
